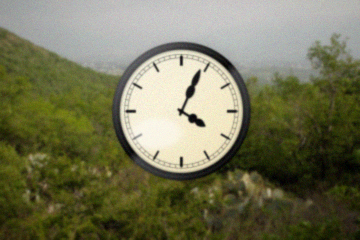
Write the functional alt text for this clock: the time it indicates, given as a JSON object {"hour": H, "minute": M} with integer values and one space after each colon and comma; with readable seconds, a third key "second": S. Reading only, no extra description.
{"hour": 4, "minute": 4}
